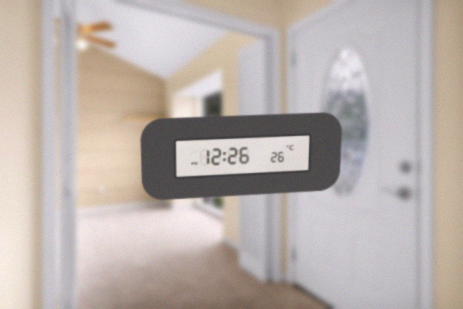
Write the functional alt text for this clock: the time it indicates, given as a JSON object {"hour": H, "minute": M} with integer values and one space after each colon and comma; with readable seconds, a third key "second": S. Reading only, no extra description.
{"hour": 12, "minute": 26}
